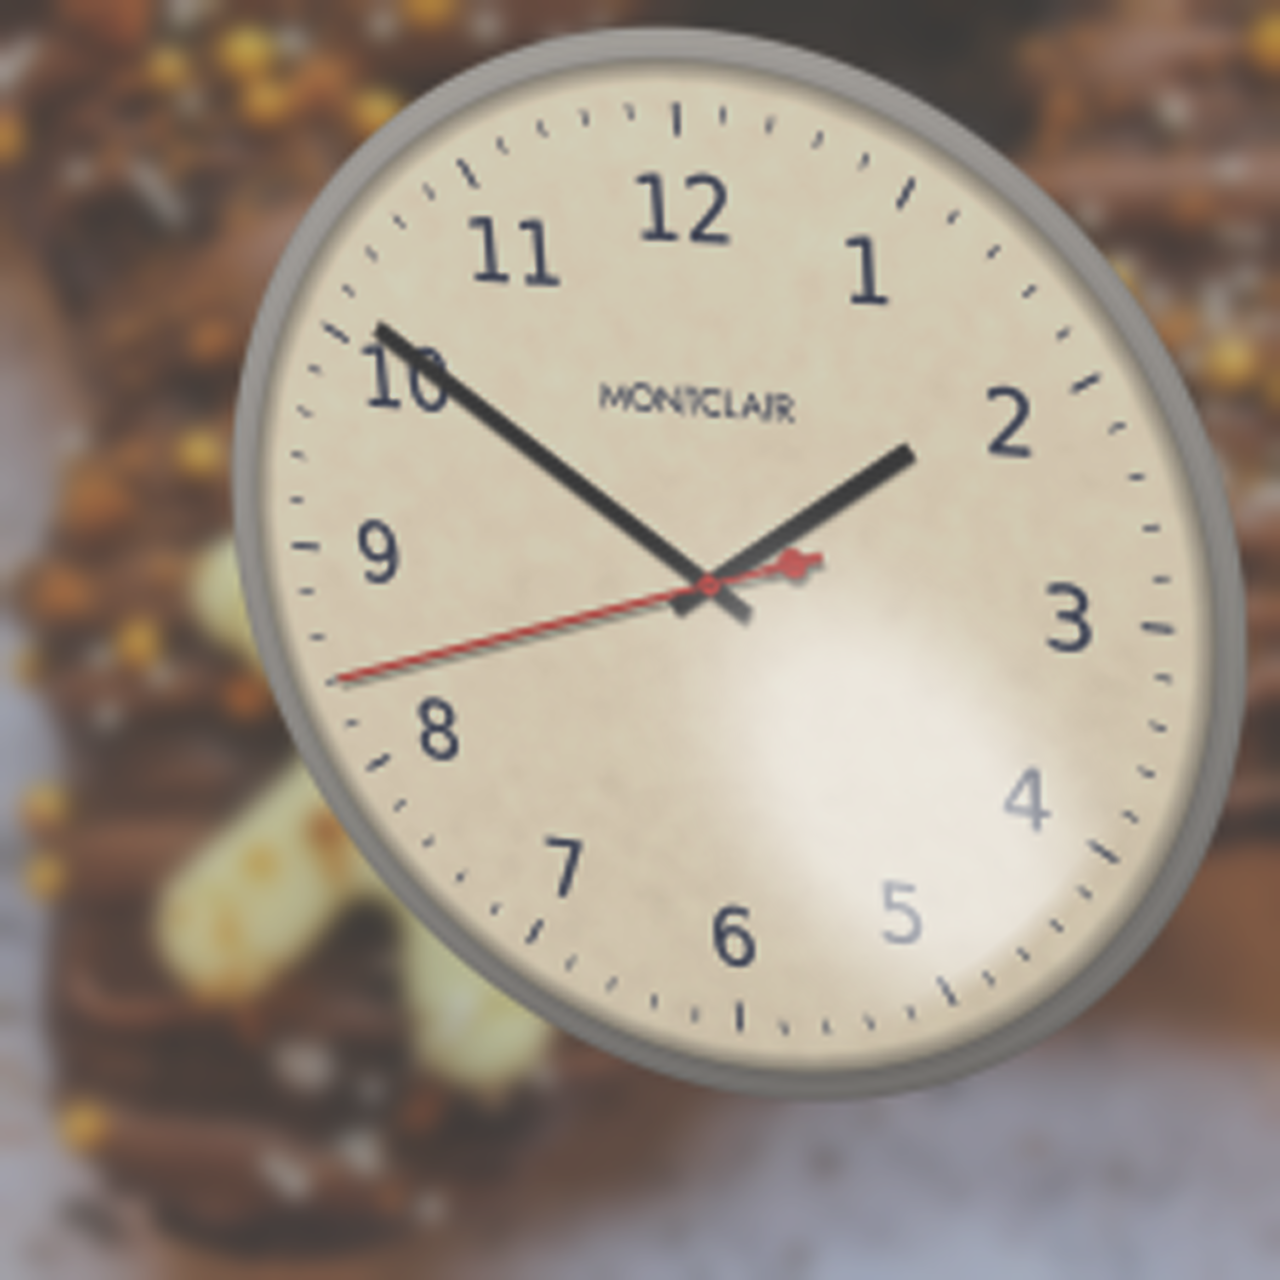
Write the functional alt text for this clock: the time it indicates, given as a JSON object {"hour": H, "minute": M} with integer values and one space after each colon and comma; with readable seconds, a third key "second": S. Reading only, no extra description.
{"hour": 1, "minute": 50, "second": 42}
